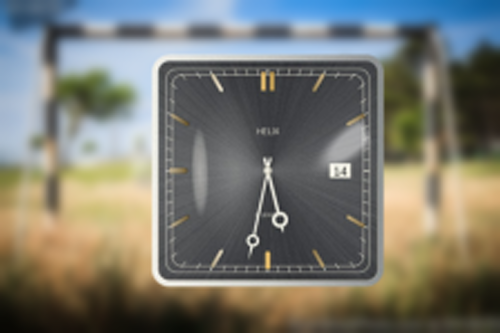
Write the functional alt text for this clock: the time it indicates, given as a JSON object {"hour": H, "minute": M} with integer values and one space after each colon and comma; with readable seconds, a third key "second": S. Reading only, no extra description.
{"hour": 5, "minute": 32}
